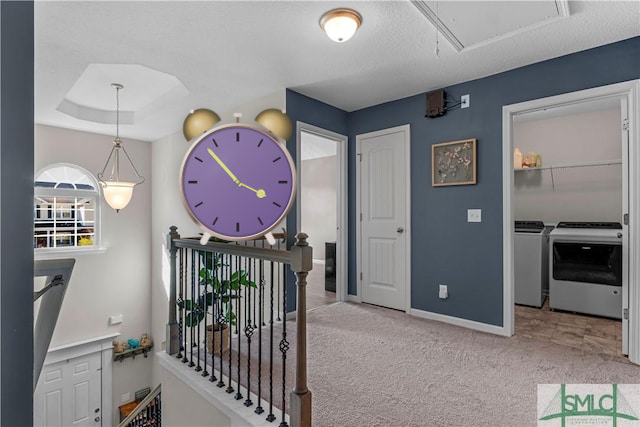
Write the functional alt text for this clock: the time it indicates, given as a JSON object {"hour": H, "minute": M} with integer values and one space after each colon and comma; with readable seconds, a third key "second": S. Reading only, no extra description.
{"hour": 3, "minute": 53}
